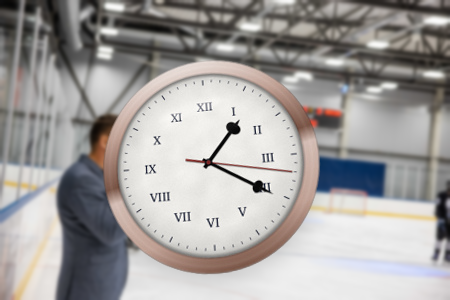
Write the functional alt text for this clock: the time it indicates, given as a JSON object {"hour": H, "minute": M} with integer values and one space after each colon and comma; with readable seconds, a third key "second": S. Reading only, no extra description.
{"hour": 1, "minute": 20, "second": 17}
